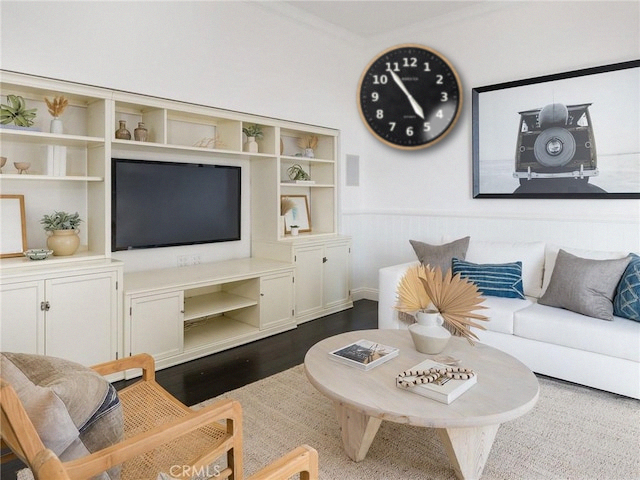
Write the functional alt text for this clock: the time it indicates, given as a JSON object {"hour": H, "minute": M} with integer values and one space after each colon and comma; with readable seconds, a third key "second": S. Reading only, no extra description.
{"hour": 4, "minute": 54}
